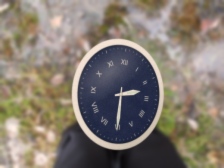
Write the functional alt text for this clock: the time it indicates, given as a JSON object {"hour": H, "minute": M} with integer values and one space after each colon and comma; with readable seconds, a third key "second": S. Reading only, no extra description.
{"hour": 2, "minute": 30}
